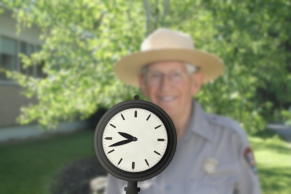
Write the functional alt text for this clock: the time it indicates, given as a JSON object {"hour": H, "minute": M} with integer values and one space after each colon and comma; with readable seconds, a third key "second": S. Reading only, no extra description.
{"hour": 9, "minute": 42}
